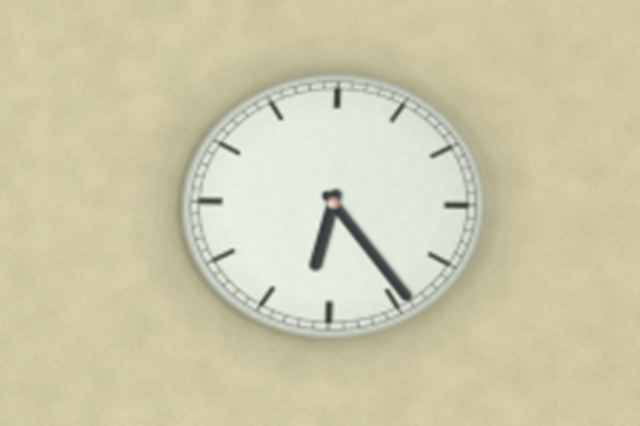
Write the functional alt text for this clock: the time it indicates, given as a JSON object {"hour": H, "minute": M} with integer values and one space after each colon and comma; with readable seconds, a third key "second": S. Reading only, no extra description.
{"hour": 6, "minute": 24}
